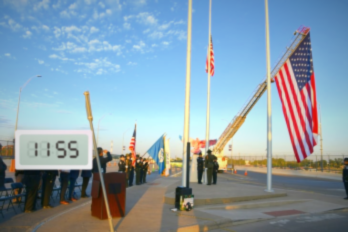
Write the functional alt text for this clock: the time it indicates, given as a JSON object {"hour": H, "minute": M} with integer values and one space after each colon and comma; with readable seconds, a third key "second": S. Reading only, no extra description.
{"hour": 11, "minute": 55}
